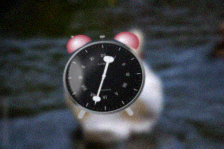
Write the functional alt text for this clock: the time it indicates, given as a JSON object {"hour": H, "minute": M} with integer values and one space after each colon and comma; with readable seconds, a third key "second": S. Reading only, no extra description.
{"hour": 12, "minute": 33}
